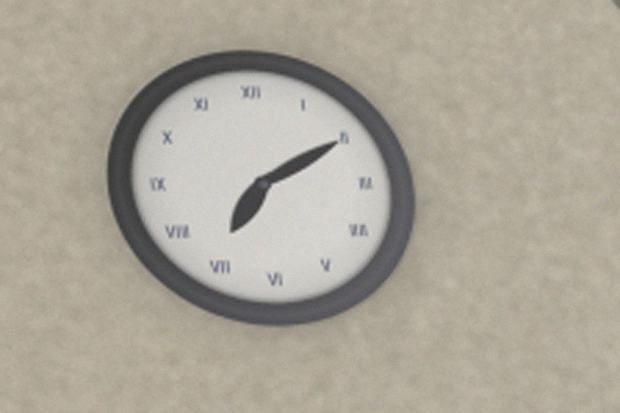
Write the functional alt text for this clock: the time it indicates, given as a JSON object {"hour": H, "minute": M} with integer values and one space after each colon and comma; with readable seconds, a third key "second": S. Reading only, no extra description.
{"hour": 7, "minute": 10}
